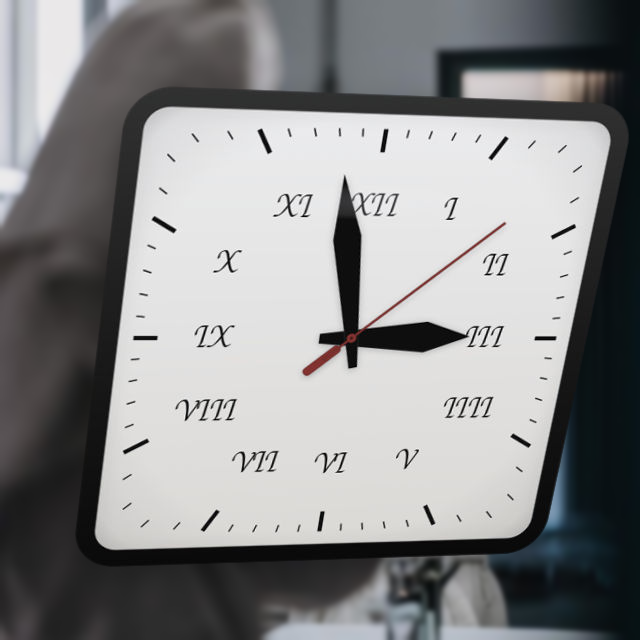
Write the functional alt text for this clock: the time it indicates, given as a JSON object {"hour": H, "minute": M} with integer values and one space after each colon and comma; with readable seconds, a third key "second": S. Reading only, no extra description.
{"hour": 2, "minute": 58, "second": 8}
